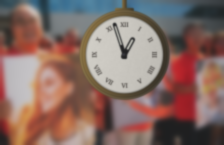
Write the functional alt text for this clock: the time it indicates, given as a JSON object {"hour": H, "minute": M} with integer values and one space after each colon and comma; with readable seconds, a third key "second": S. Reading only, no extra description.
{"hour": 12, "minute": 57}
